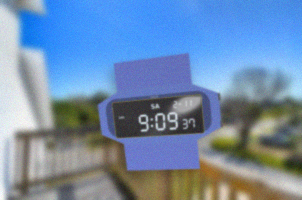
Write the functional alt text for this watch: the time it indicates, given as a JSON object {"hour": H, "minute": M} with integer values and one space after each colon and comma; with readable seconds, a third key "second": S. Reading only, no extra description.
{"hour": 9, "minute": 9}
